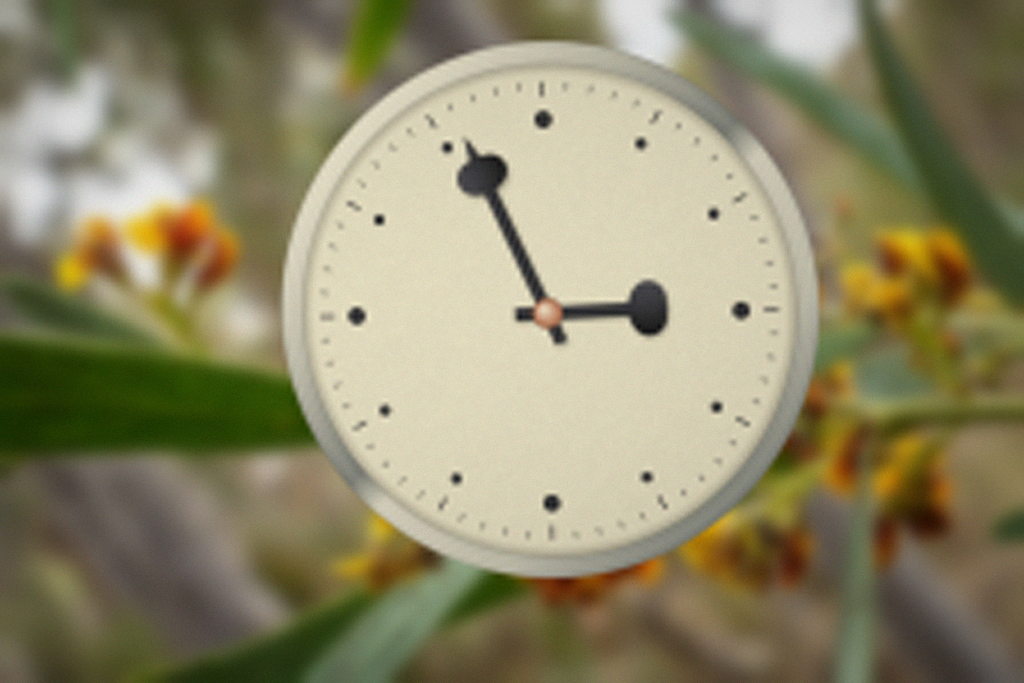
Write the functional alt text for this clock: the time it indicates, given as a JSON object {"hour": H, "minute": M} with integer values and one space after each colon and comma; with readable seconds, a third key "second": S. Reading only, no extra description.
{"hour": 2, "minute": 56}
